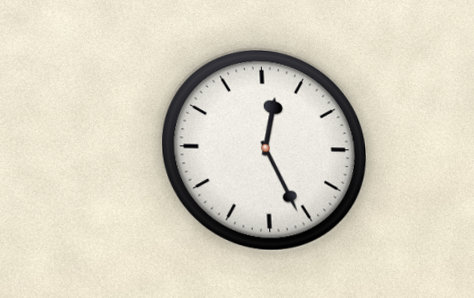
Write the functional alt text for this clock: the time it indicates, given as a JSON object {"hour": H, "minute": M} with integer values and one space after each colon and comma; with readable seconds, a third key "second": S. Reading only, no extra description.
{"hour": 12, "minute": 26}
